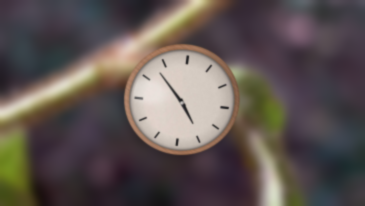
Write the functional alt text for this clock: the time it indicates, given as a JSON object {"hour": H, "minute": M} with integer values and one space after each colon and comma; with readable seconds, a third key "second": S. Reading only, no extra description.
{"hour": 4, "minute": 53}
